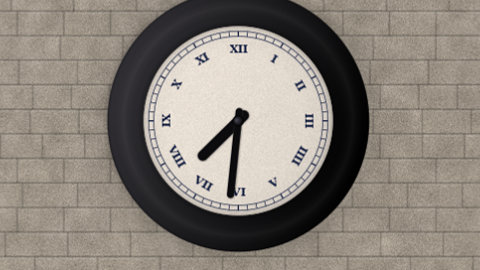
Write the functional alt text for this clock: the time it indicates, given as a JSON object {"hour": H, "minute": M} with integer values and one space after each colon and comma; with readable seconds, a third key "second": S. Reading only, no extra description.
{"hour": 7, "minute": 31}
